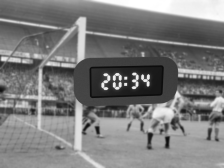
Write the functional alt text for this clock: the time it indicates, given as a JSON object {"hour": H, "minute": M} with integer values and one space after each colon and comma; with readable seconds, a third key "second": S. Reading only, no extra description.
{"hour": 20, "minute": 34}
